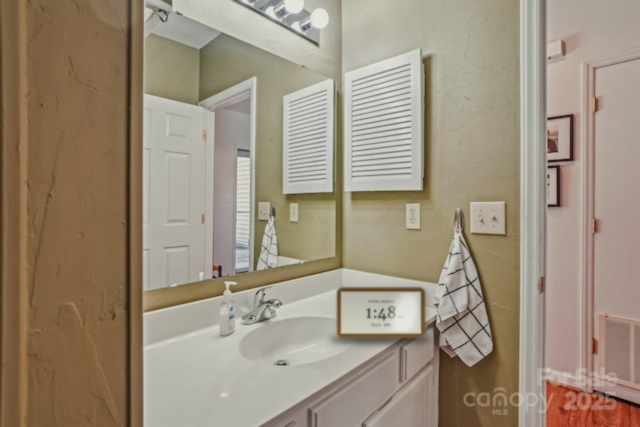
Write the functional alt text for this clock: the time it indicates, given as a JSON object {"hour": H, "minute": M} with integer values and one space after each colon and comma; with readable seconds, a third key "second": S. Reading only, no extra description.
{"hour": 1, "minute": 48}
